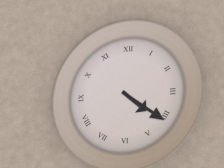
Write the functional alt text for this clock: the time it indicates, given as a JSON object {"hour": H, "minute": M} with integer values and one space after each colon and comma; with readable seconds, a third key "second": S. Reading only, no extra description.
{"hour": 4, "minute": 21}
